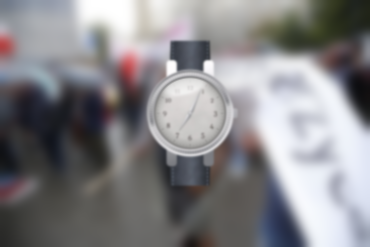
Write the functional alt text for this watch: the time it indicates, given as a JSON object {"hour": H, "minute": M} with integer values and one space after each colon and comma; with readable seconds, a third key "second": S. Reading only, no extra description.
{"hour": 7, "minute": 4}
